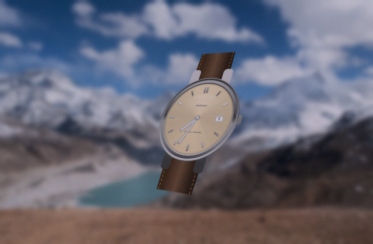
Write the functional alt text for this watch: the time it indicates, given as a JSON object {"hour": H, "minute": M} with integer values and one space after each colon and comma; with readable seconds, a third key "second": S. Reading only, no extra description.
{"hour": 7, "minute": 34}
